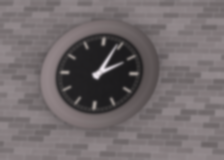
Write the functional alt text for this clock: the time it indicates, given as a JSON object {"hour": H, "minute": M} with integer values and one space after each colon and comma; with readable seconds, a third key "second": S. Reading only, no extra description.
{"hour": 2, "minute": 4}
